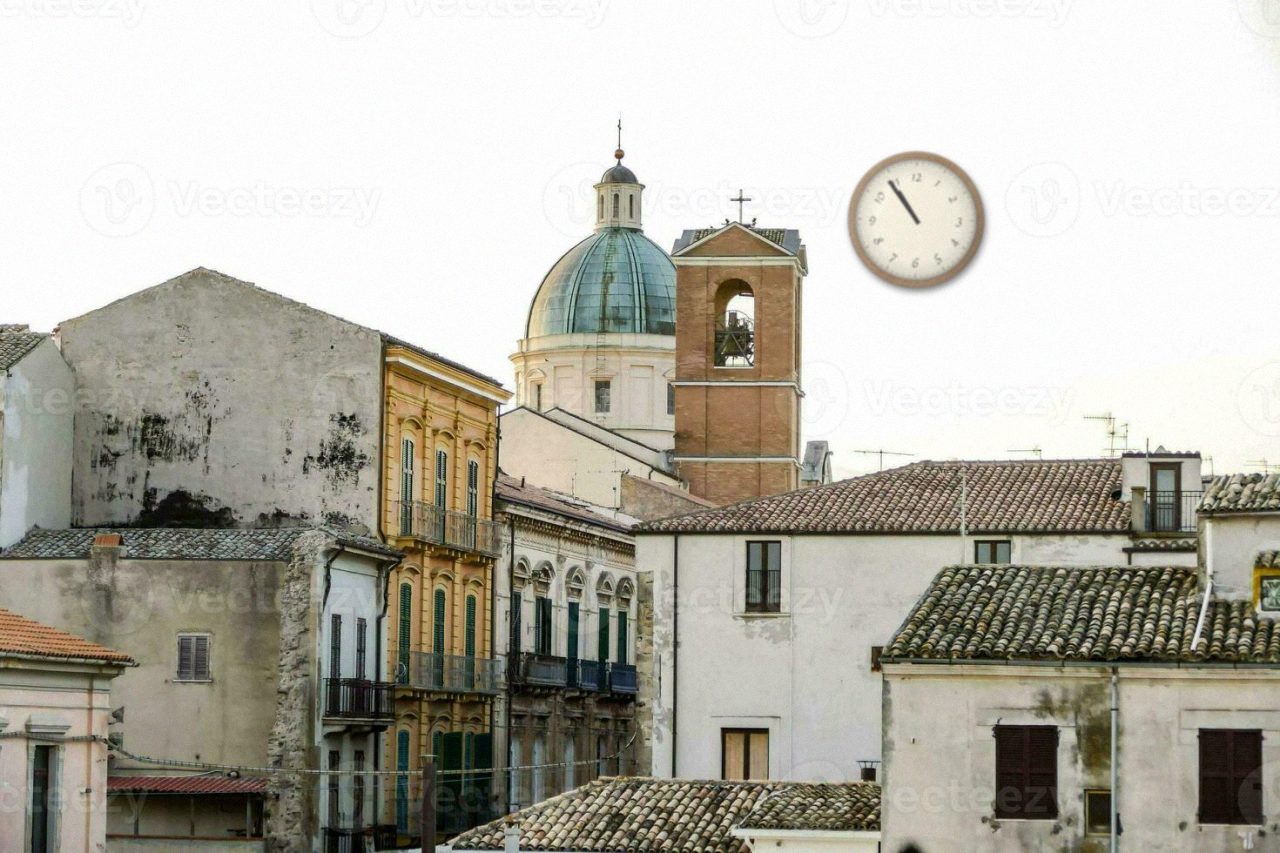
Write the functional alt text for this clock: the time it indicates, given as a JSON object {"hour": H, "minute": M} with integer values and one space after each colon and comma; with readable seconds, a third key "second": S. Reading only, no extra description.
{"hour": 10, "minute": 54}
